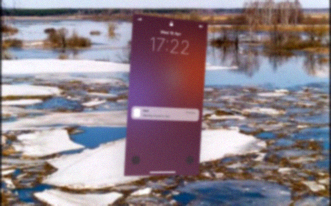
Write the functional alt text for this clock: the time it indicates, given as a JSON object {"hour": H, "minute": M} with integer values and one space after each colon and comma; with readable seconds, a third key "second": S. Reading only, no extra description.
{"hour": 17, "minute": 22}
